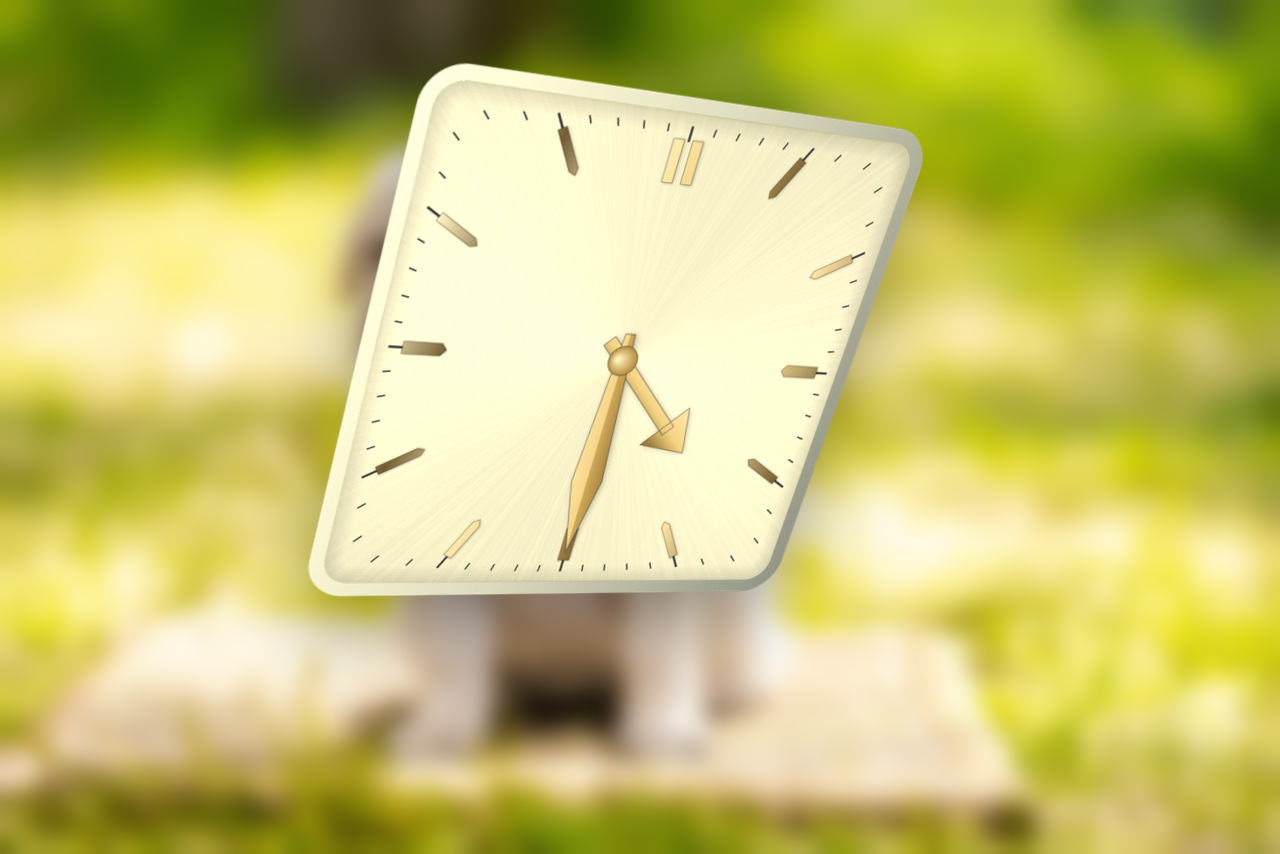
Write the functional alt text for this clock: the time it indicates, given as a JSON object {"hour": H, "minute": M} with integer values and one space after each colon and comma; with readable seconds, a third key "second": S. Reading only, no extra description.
{"hour": 4, "minute": 30}
